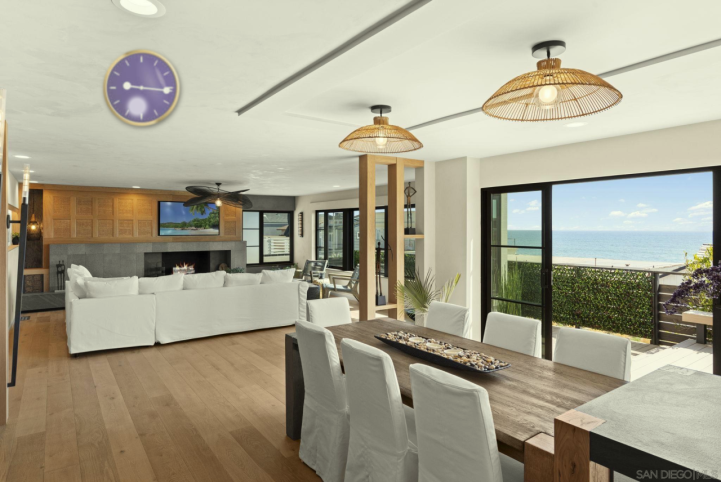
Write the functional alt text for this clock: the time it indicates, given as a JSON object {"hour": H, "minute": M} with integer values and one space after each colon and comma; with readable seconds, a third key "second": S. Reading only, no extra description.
{"hour": 9, "minute": 16}
